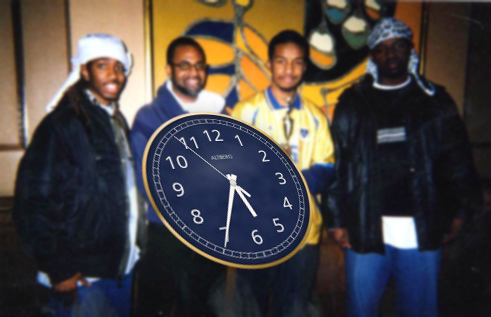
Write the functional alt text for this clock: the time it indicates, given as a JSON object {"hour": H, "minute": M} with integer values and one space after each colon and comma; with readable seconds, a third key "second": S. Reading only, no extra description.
{"hour": 5, "minute": 34, "second": 54}
